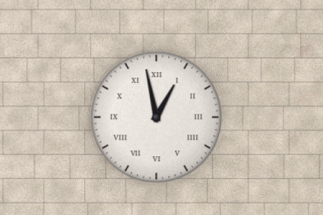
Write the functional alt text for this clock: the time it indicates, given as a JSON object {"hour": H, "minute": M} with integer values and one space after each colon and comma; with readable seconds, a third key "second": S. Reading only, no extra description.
{"hour": 12, "minute": 58}
